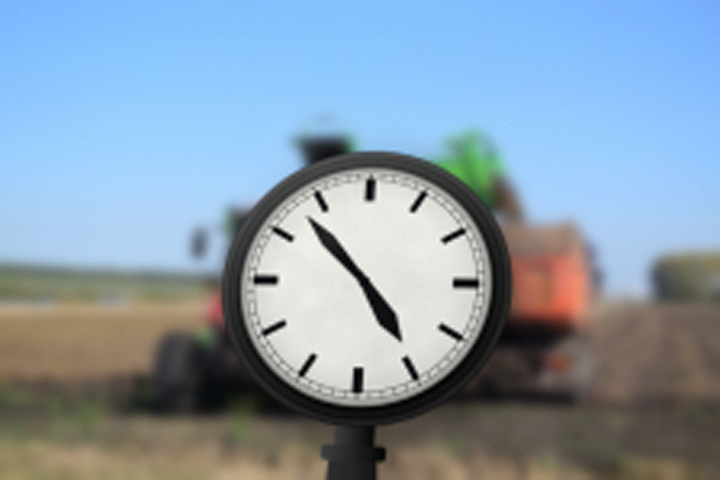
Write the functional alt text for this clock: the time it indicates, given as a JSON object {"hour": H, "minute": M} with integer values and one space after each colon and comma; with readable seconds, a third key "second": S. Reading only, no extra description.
{"hour": 4, "minute": 53}
